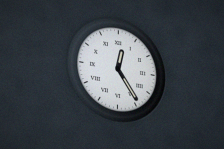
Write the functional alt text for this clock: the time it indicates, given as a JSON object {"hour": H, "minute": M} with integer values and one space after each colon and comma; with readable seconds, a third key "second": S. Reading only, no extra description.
{"hour": 12, "minute": 24}
